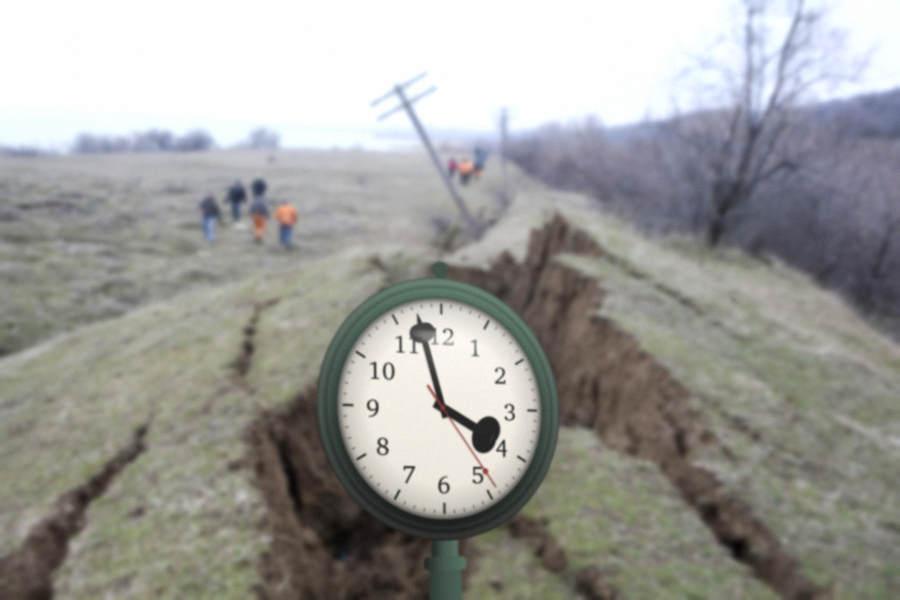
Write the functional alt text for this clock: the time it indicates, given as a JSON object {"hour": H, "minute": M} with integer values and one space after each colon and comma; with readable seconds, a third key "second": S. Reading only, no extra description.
{"hour": 3, "minute": 57, "second": 24}
